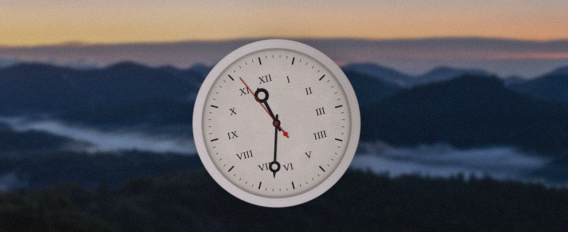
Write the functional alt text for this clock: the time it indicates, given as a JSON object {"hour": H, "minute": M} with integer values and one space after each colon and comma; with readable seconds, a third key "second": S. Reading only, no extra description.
{"hour": 11, "minute": 32, "second": 56}
